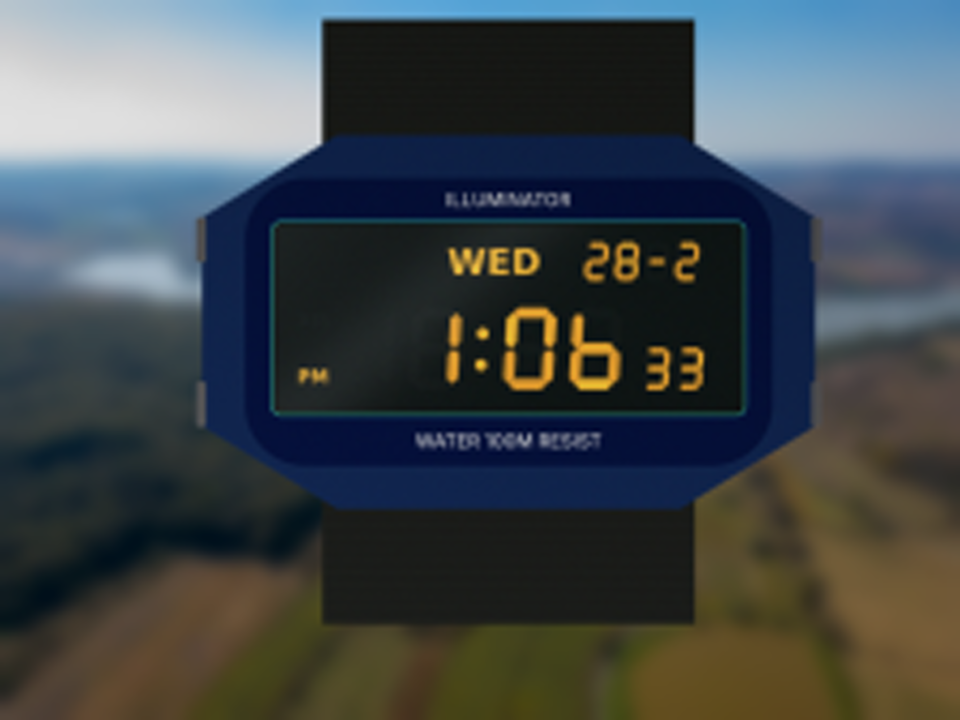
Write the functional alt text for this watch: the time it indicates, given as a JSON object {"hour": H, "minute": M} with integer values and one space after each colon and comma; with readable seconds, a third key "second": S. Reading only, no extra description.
{"hour": 1, "minute": 6, "second": 33}
